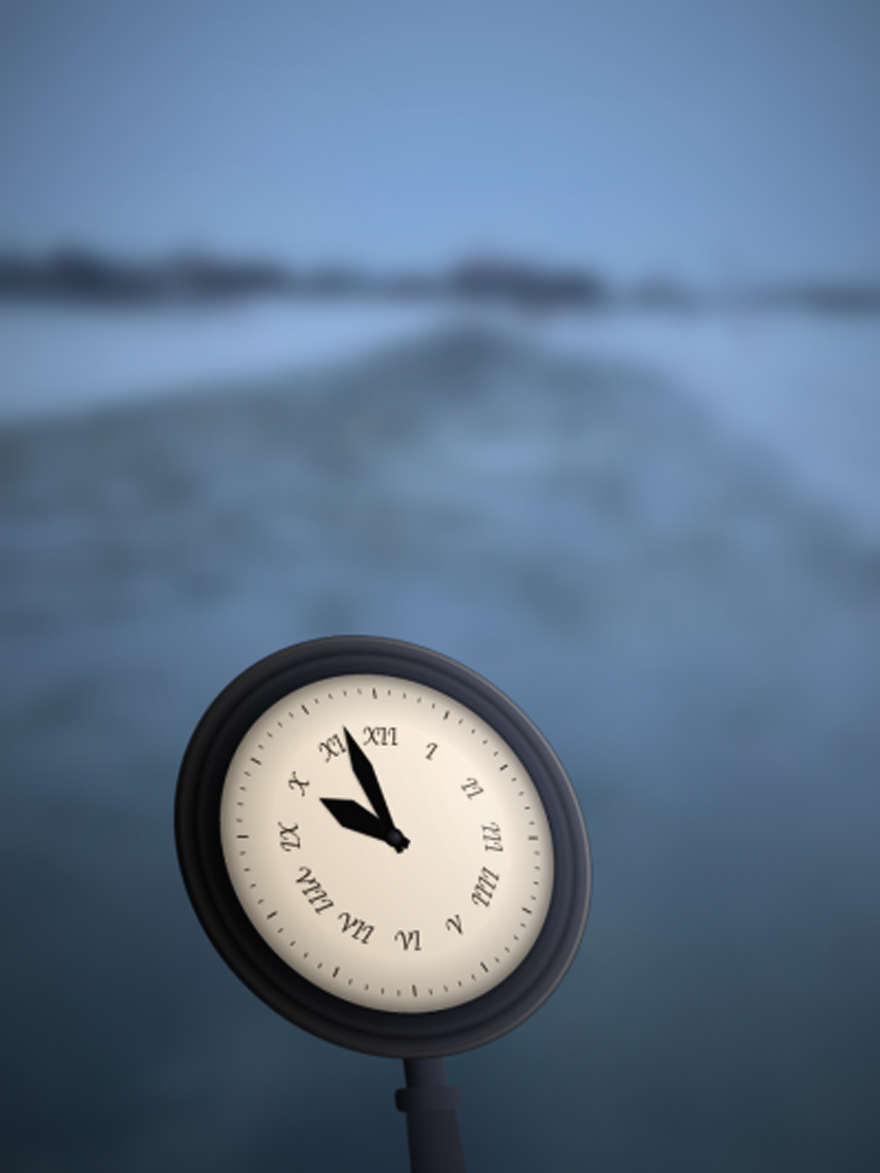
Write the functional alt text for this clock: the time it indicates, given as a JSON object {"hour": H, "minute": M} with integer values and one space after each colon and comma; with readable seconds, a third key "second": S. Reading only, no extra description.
{"hour": 9, "minute": 57}
